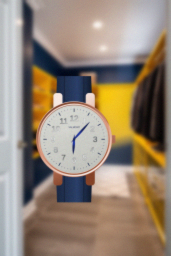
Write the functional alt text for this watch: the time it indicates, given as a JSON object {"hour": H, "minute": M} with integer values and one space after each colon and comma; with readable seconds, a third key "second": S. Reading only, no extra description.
{"hour": 6, "minute": 7}
